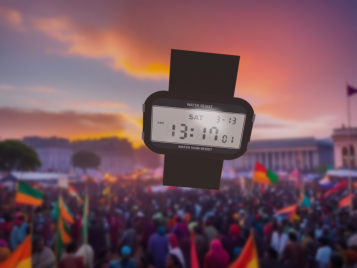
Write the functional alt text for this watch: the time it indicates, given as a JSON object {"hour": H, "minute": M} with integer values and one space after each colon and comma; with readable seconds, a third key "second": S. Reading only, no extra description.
{"hour": 13, "minute": 17, "second": 1}
